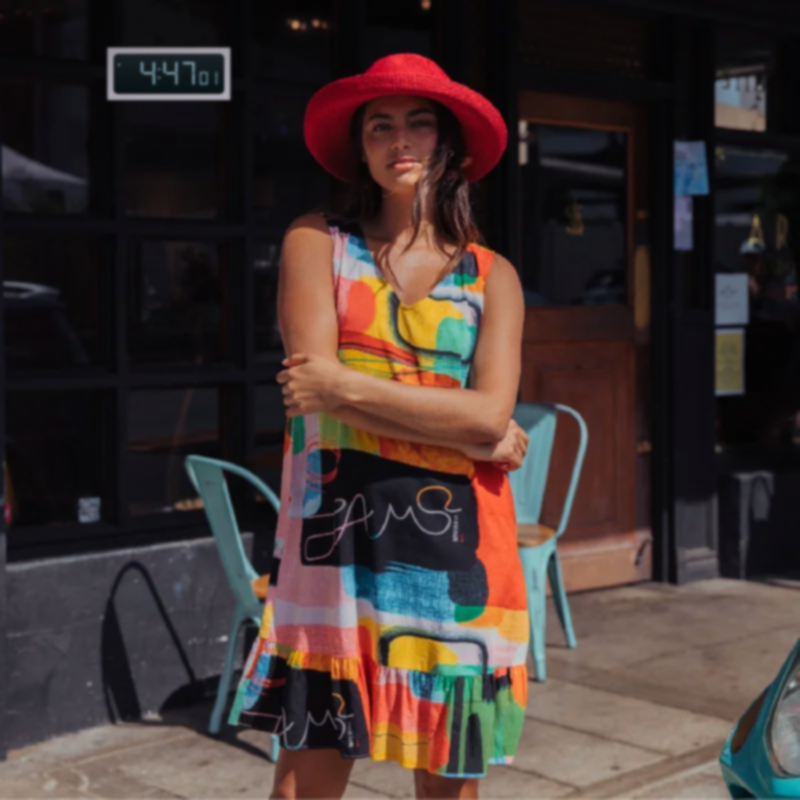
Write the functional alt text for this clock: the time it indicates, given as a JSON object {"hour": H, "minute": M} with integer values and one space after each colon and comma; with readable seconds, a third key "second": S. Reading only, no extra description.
{"hour": 4, "minute": 47}
